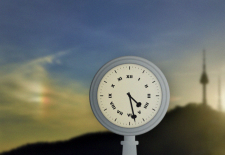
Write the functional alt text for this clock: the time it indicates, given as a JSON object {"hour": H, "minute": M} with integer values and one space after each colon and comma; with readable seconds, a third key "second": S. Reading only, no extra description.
{"hour": 4, "minute": 28}
